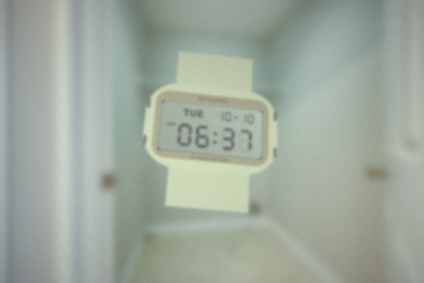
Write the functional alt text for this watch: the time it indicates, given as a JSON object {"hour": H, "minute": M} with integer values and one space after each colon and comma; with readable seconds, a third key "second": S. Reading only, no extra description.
{"hour": 6, "minute": 37}
